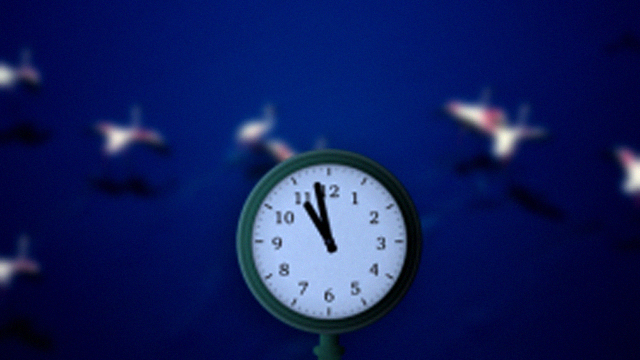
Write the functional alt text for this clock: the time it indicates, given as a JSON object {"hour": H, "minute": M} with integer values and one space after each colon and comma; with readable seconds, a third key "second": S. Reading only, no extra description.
{"hour": 10, "minute": 58}
